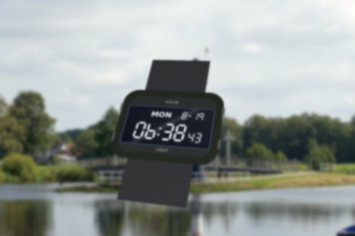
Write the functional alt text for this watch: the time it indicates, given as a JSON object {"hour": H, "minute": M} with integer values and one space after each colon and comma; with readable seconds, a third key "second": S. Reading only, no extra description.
{"hour": 6, "minute": 38}
